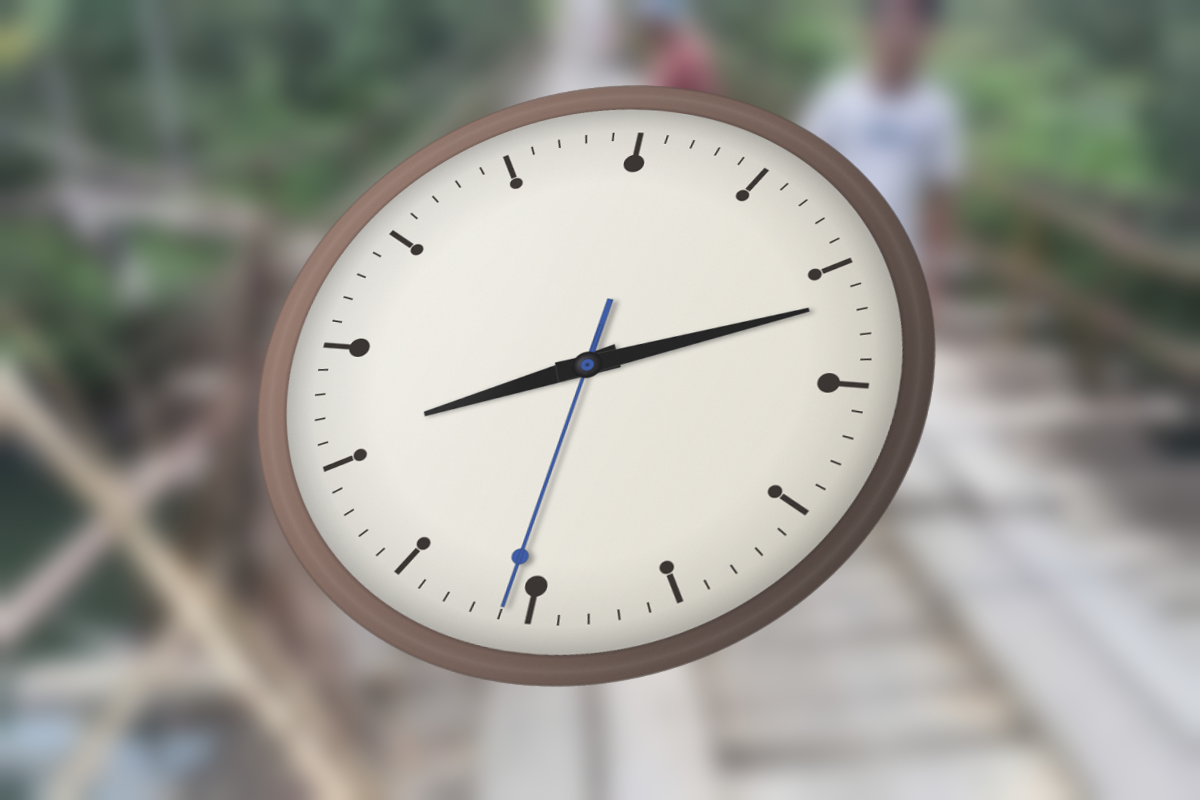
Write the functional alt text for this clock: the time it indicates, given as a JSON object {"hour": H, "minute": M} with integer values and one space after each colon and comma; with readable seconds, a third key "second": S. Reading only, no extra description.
{"hour": 8, "minute": 11, "second": 31}
